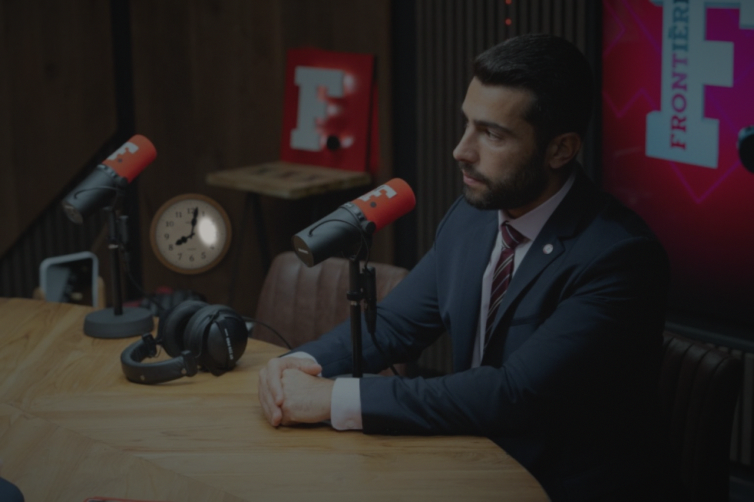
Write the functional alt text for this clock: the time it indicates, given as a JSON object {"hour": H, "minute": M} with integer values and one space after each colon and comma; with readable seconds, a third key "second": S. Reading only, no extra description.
{"hour": 8, "minute": 2}
